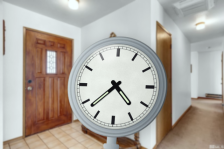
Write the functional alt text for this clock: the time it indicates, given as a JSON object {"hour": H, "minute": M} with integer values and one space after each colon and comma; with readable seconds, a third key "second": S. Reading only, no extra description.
{"hour": 4, "minute": 38}
